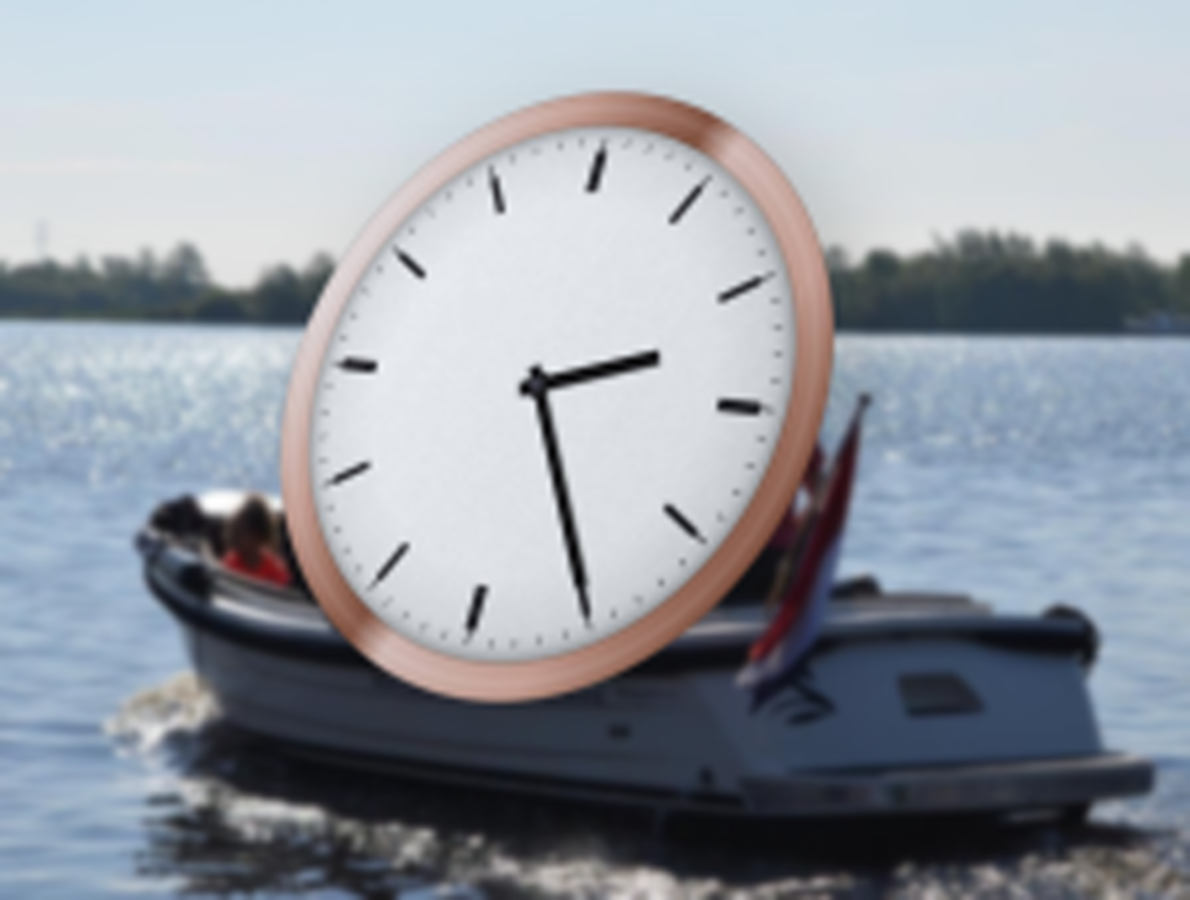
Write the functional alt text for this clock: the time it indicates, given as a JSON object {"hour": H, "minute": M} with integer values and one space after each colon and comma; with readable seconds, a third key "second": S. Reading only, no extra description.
{"hour": 2, "minute": 25}
